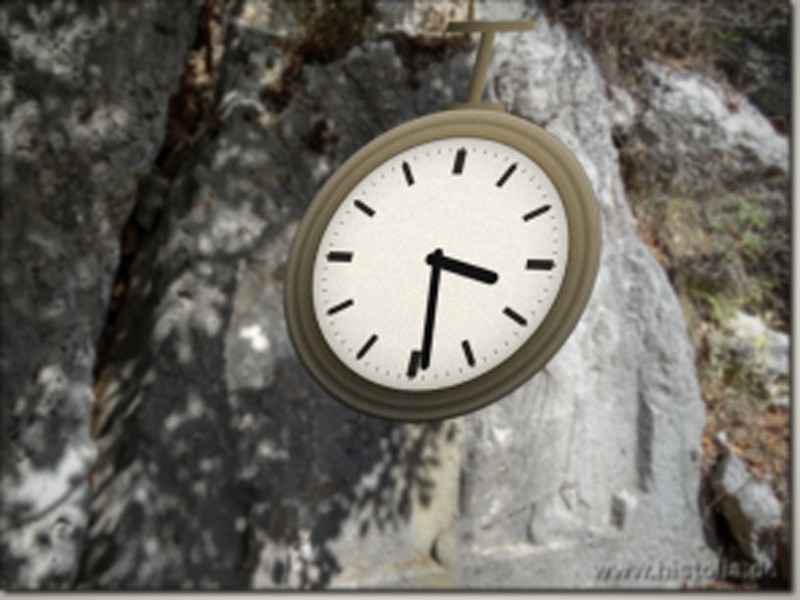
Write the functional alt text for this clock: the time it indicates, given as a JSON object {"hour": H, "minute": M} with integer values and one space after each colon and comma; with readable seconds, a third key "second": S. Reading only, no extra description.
{"hour": 3, "minute": 29}
